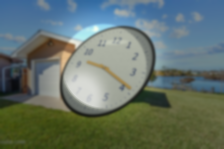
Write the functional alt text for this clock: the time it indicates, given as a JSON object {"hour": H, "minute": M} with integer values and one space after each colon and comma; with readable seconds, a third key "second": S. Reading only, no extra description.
{"hour": 9, "minute": 19}
